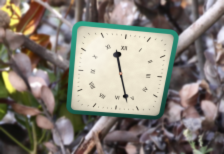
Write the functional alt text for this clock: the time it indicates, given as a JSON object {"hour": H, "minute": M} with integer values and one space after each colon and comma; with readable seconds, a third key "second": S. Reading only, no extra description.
{"hour": 11, "minute": 27}
